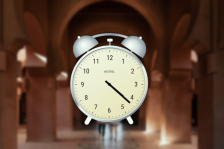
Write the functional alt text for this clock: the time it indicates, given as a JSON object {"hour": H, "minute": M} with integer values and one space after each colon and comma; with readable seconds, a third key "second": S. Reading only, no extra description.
{"hour": 4, "minute": 22}
